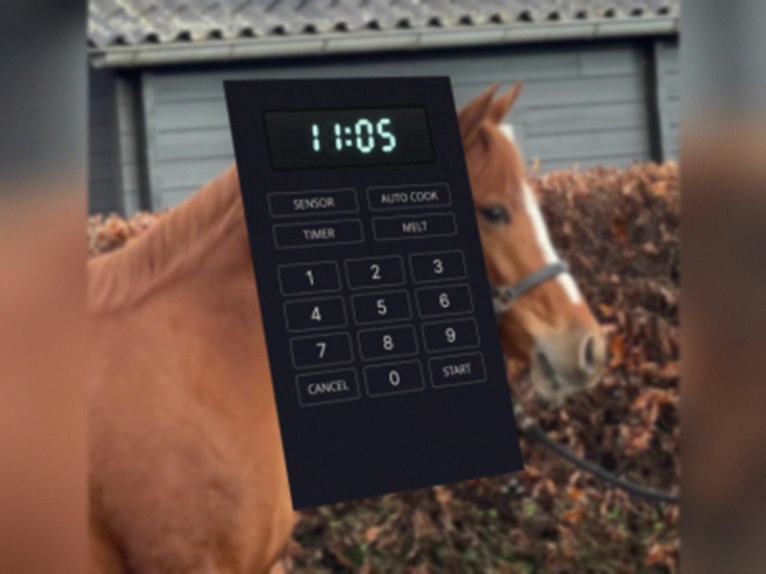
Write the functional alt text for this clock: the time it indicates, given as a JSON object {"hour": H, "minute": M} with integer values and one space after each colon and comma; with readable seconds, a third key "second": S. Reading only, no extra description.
{"hour": 11, "minute": 5}
